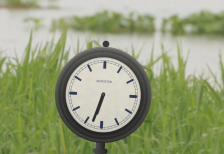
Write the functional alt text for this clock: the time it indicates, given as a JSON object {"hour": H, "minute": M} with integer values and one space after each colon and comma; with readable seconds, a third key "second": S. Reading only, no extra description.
{"hour": 6, "minute": 33}
